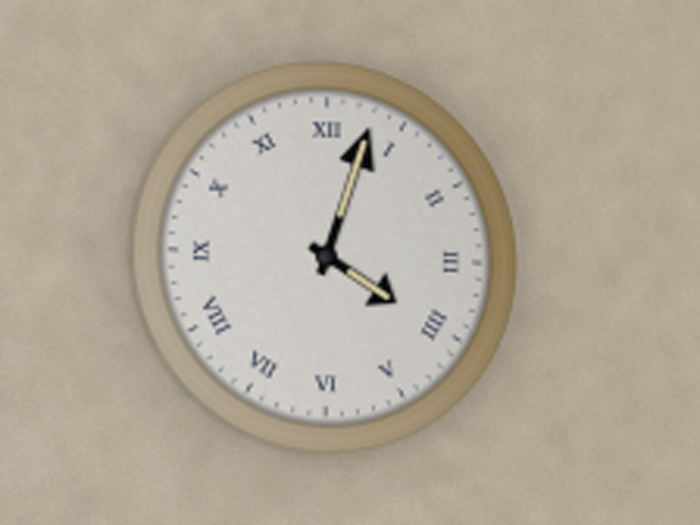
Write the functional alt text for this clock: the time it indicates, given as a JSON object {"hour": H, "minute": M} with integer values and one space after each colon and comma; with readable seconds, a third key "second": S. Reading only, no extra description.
{"hour": 4, "minute": 3}
